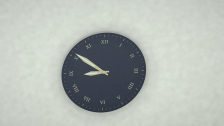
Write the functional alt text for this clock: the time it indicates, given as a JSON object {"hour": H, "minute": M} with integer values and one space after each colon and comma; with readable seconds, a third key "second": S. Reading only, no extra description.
{"hour": 8, "minute": 51}
